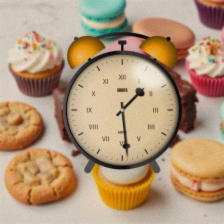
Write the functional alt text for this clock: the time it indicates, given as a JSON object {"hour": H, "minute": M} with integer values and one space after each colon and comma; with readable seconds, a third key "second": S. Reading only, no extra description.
{"hour": 1, "minute": 29}
